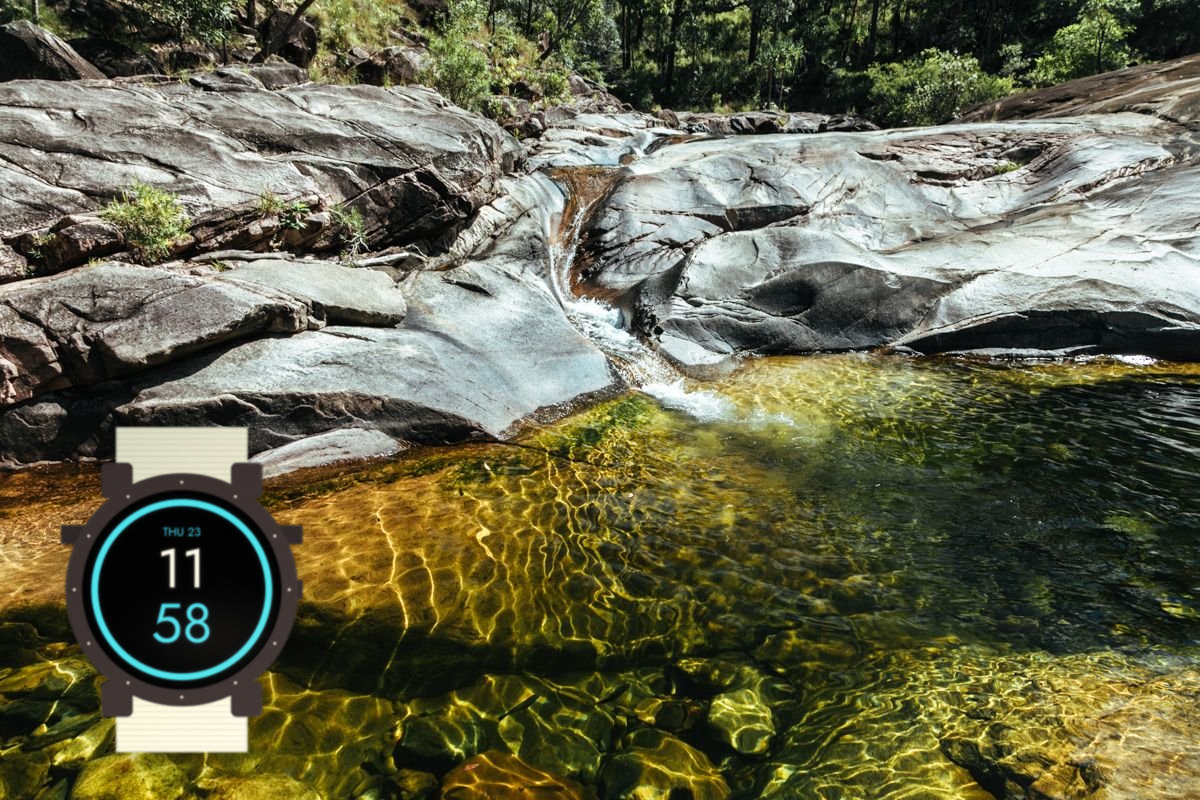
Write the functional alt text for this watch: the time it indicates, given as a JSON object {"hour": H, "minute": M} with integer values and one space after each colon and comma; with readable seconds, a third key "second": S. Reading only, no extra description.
{"hour": 11, "minute": 58}
